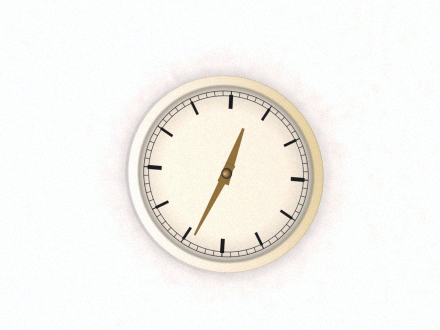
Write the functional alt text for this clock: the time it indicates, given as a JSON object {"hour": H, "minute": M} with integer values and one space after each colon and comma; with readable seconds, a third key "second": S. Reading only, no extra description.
{"hour": 12, "minute": 34}
